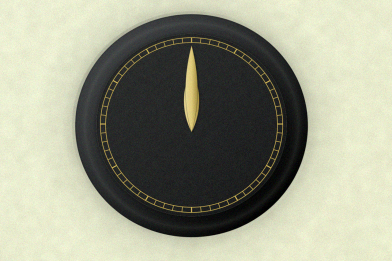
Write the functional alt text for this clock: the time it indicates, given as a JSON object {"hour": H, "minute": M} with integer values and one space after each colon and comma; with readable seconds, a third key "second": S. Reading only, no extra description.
{"hour": 12, "minute": 0}
